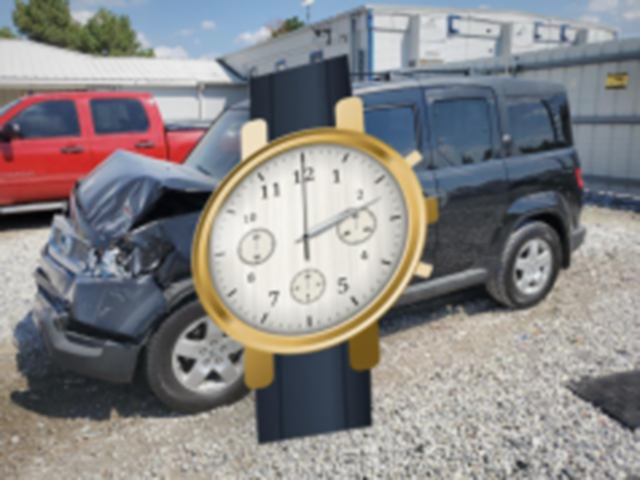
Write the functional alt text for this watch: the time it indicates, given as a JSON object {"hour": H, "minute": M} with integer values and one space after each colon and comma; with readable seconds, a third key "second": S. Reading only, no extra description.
{"hour": 2, "minute": 12}
